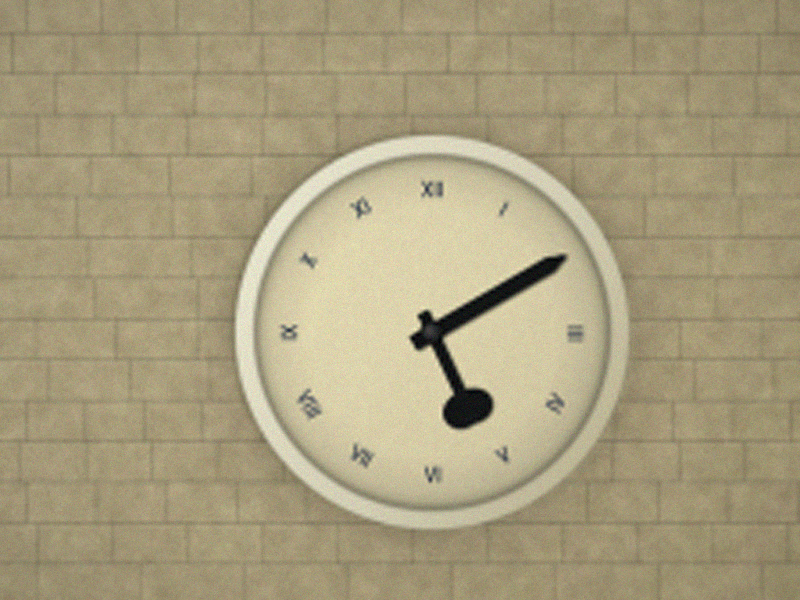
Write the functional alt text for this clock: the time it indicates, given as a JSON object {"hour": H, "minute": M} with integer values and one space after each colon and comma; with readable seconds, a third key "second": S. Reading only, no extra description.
{"hour": 5, "minute": 10}
